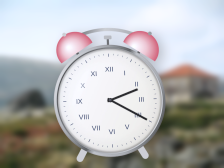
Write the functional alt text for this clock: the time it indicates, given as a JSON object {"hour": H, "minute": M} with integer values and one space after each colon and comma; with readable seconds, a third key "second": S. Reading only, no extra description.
{"hour": 2, "minute": 20}
